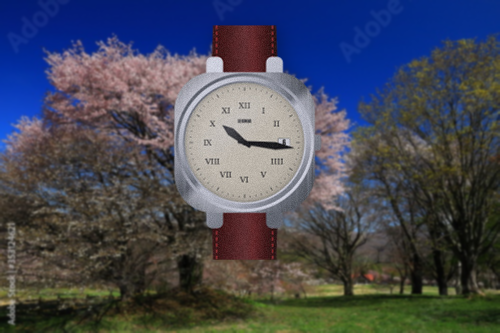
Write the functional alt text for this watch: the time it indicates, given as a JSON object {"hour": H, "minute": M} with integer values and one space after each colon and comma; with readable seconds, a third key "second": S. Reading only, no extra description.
{"hour": 10, "minute": 16}
